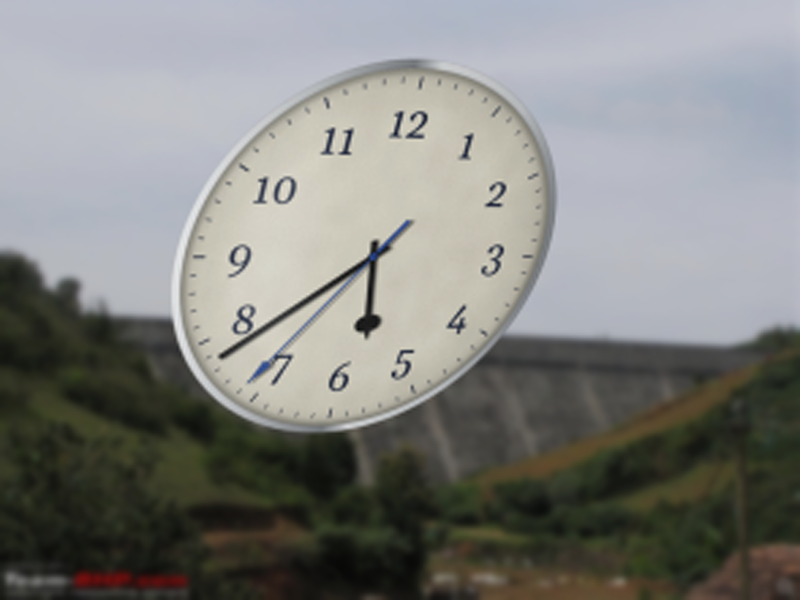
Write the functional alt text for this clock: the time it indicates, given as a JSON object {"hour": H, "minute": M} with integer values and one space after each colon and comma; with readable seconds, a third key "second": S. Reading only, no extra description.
{"hour": 5, "minute": 38, "second": 36}
